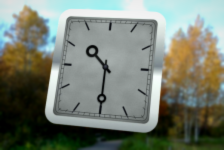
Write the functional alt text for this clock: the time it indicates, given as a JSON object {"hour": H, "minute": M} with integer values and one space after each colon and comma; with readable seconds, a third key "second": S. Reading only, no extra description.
{"hour": 10, "minute": 30}
